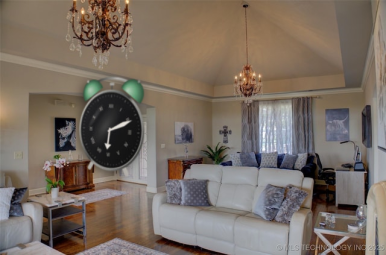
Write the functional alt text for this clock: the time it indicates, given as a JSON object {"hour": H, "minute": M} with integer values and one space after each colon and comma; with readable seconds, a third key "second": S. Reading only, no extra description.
{"hour": 6, "minute": 11}
